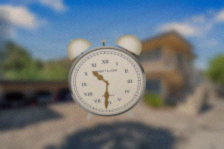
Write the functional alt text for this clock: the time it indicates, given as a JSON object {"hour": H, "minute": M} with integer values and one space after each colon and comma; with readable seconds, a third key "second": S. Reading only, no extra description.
{"hour": 10, "minute": 31}
